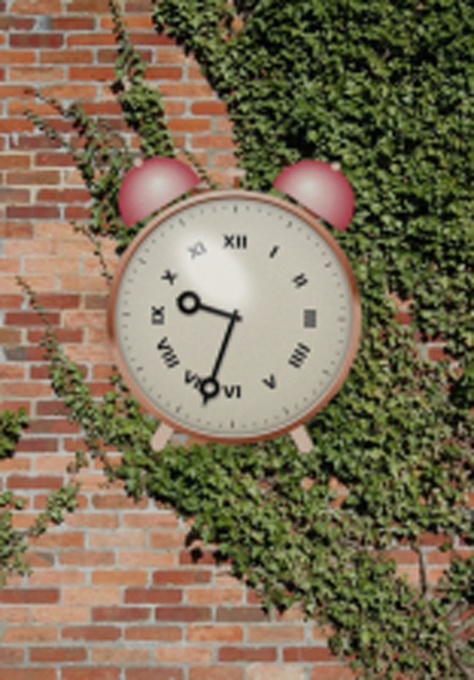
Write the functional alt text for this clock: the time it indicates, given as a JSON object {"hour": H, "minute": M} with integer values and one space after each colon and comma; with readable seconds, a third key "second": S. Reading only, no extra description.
{"hour": 9, "minute": 33}
